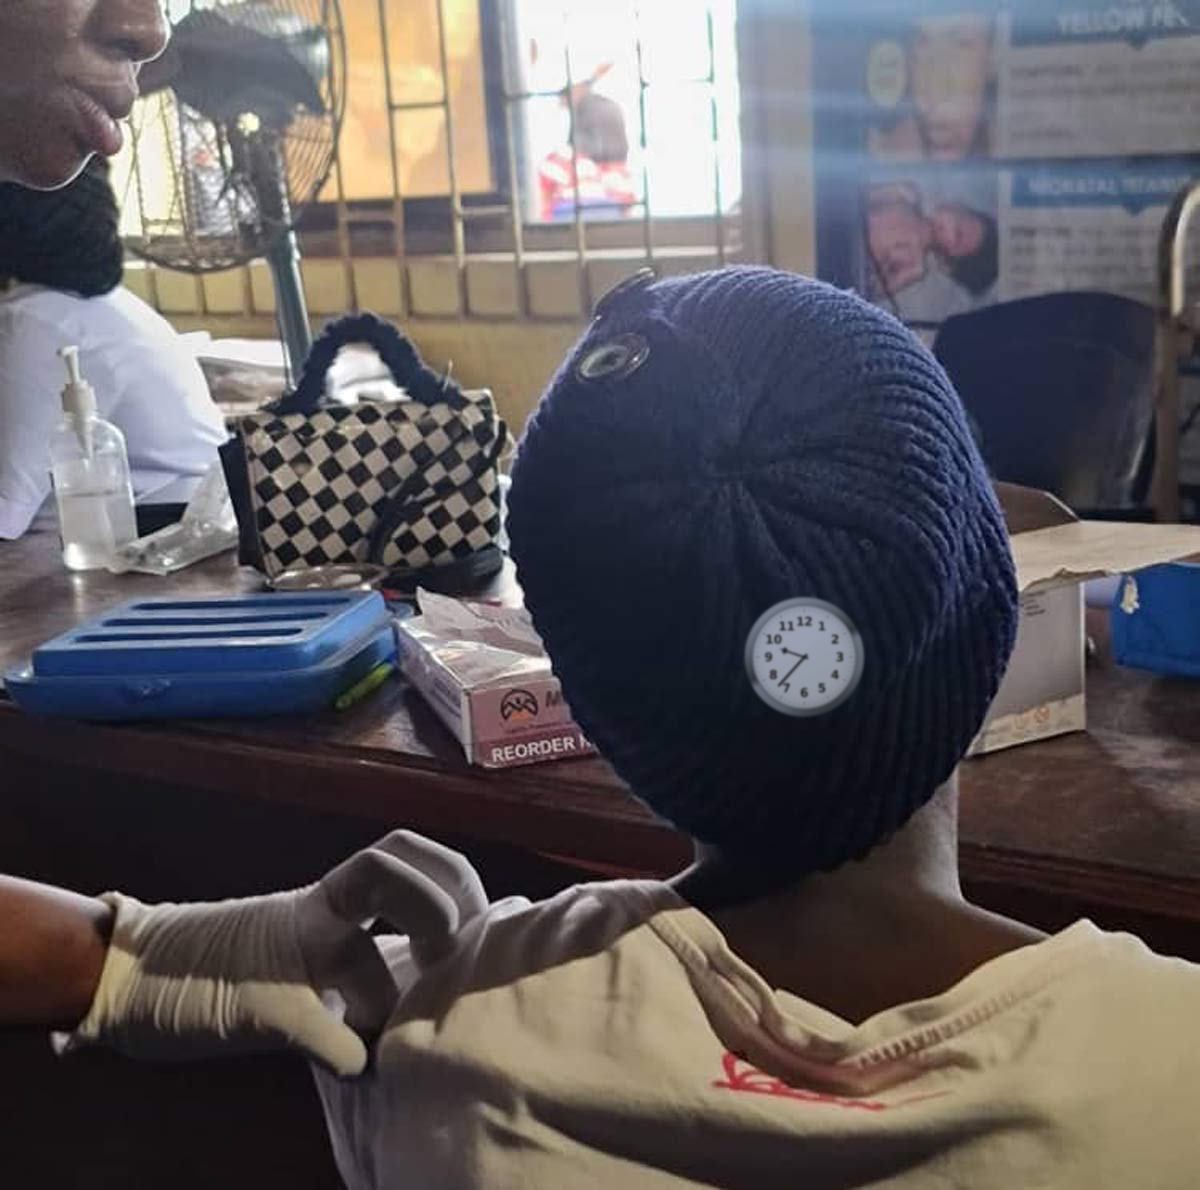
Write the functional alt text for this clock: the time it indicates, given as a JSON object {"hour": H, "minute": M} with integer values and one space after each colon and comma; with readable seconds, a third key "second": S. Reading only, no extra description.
{"hour": 9, "minute": 37}
